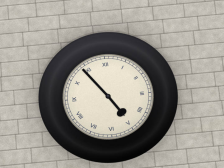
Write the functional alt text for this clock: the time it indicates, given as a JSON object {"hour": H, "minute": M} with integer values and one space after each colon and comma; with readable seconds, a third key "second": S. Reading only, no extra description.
{"hour": 4, "minute": 54}
